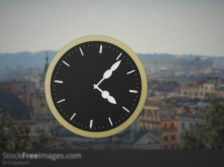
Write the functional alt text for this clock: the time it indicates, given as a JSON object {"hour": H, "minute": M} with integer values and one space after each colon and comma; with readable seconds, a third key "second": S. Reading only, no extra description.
{"hour": 4, "minute": 6}
